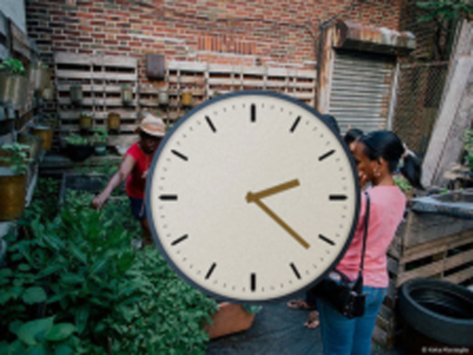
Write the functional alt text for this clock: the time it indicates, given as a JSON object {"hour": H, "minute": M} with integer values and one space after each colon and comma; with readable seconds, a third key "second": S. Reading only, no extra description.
{"hour": 2, "minute": 22}
